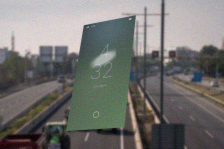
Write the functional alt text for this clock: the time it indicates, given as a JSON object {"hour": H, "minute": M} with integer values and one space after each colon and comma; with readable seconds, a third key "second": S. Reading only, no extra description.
{"hour": 4, "minute": 32}
